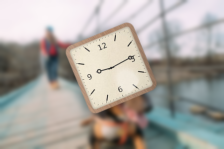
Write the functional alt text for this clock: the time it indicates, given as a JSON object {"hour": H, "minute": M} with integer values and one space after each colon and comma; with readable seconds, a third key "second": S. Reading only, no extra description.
{"hour": 9, "minute": 14}
